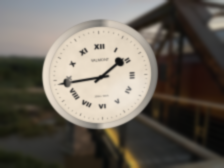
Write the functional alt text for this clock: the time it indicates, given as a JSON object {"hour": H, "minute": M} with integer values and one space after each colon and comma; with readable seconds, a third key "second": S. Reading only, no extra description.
{"hour": 1, "minute": 44}
